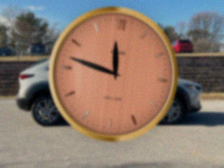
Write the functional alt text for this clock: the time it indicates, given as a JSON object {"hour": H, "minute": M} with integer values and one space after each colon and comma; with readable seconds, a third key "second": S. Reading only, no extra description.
{"hour": 11, "minute": 47}
